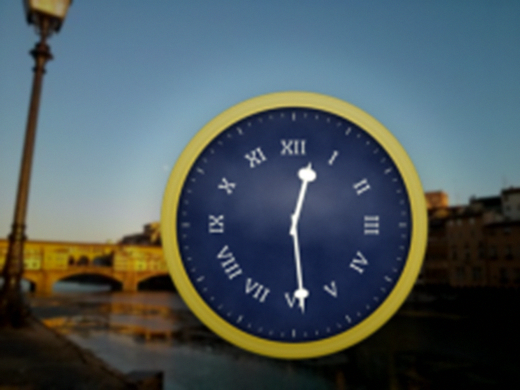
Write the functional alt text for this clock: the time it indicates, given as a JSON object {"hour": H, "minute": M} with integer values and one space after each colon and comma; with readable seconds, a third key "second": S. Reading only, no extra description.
{"hour": 12, "minute": 29}
